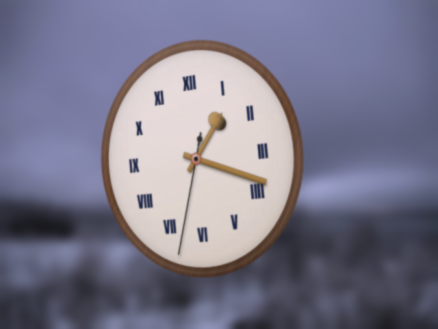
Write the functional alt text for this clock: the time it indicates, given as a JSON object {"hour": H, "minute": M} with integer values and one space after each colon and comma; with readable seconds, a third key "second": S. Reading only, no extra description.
{"hour": 1, "minute": 18, "second": 33}
